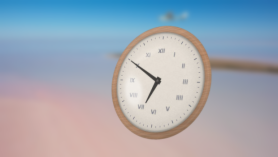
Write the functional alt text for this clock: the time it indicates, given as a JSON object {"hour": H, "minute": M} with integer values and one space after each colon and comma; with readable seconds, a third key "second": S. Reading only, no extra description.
{"hour": 6, "minute": 50}
